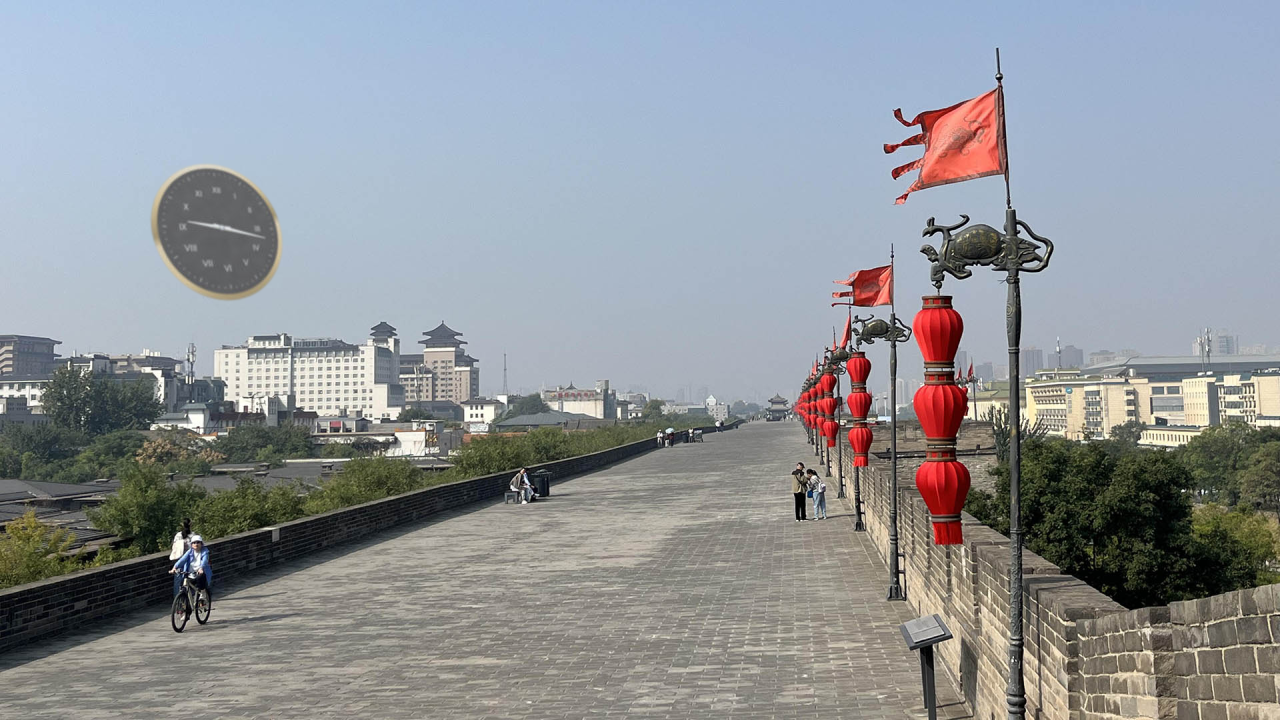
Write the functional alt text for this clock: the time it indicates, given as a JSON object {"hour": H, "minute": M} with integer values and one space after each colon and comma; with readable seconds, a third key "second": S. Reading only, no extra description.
{"hour": 9, "minute": 17}
